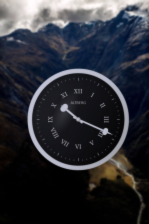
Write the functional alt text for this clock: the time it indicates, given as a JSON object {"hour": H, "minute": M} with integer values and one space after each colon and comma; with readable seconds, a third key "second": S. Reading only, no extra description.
{"hour": 10, "minute": 19}
